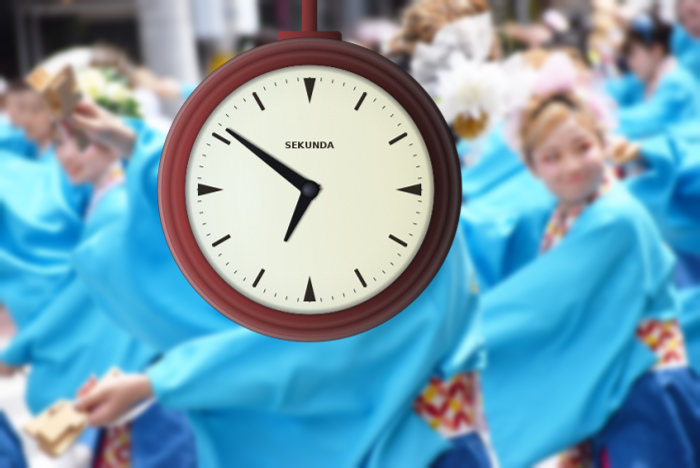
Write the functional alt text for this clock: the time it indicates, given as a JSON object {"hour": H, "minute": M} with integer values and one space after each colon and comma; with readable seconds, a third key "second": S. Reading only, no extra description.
{"hour": 6, "minute": 51}
